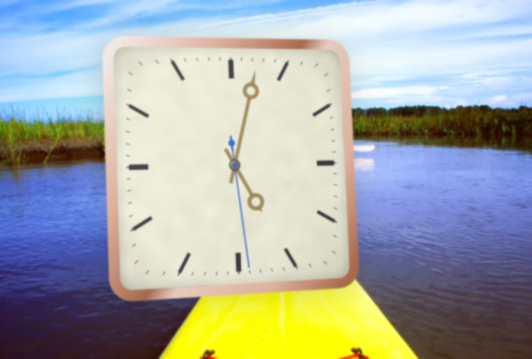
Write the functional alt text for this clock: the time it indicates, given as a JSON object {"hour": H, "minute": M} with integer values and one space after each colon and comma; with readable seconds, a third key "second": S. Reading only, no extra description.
{"hour": 5, "minute": 2, "second": 29}
